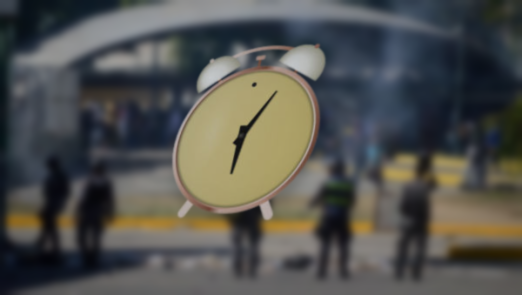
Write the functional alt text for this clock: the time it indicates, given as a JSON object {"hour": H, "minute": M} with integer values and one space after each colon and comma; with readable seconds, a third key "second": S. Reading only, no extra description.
{"hour": 6, "minute": 5}
